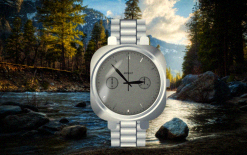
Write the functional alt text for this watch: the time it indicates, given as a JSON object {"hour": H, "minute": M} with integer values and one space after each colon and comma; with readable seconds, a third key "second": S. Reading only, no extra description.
{"hour": 2, "minute": 53}
